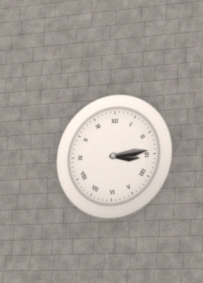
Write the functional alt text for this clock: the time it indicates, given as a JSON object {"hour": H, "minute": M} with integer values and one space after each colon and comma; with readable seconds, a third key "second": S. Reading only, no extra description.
{"hour": 3, "minute": 14}
